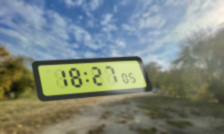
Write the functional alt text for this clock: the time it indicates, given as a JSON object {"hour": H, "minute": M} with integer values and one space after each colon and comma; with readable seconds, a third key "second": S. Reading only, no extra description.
{"hour": 18, "minute": 27, "second": 5}
